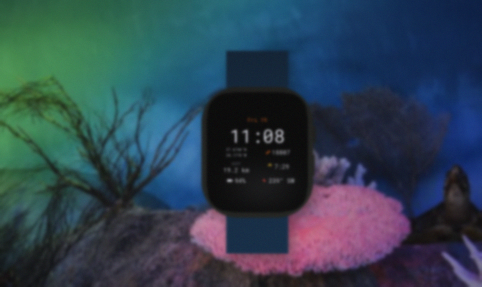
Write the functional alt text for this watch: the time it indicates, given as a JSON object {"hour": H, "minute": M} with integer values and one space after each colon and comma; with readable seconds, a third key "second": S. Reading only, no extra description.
{"hour": 11, "minute": 8}
